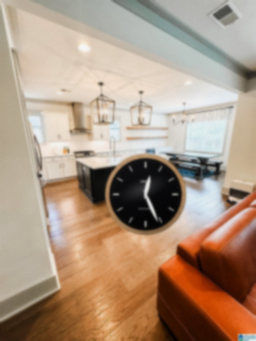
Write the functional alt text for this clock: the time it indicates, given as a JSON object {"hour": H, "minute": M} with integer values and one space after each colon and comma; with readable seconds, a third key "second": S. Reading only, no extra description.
{"hour": 12, "minute": 26}
